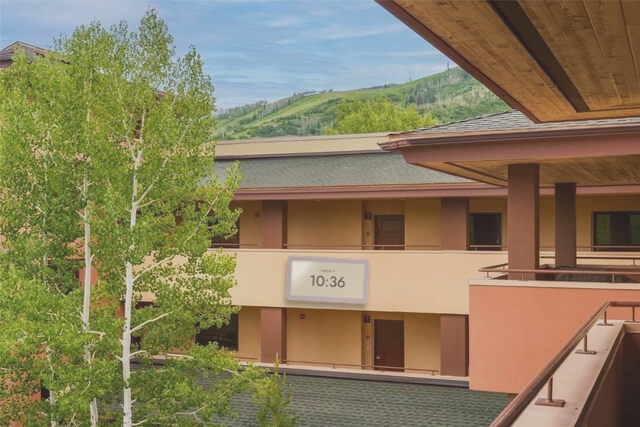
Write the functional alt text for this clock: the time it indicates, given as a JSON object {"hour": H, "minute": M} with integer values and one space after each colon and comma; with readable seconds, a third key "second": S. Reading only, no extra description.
{"hour": 10, "minute": 36}
